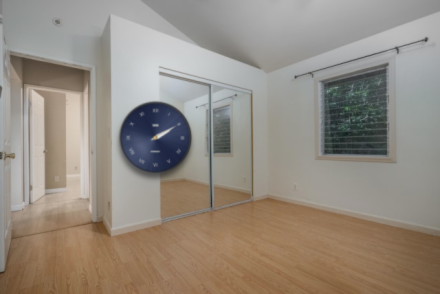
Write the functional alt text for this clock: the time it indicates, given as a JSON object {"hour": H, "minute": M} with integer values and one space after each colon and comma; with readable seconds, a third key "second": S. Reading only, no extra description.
{"hour": 2, "minute": 10}
